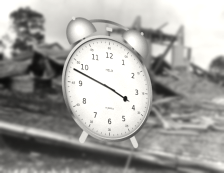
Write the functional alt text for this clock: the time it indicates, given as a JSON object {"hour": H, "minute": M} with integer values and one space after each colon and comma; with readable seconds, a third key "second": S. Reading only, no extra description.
{"hour": 3, "minute": 48}
